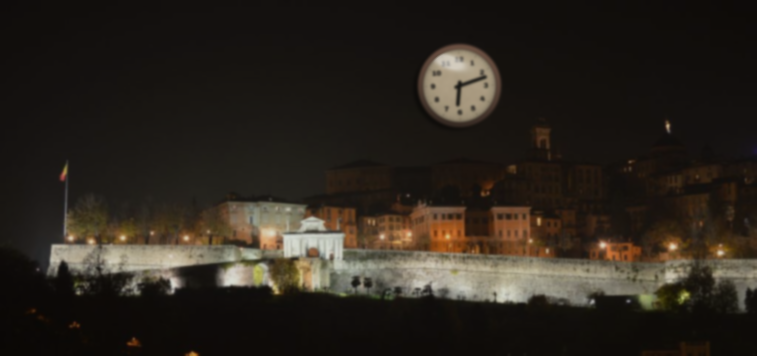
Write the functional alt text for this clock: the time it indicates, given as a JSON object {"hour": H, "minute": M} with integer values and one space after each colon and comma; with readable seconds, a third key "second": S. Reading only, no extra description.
{"hour": 6, "minute": 12}
